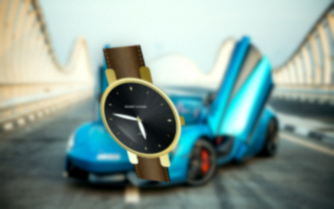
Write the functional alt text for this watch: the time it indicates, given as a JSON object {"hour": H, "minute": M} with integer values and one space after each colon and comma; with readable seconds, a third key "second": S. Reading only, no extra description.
{"hour": 5, "minute": 47}
